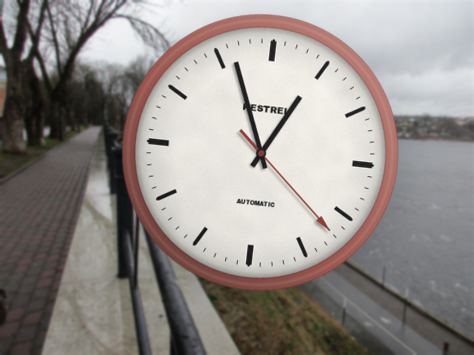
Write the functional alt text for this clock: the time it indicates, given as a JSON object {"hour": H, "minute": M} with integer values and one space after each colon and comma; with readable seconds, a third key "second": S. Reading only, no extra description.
{"hour": 12, "minute": 56, "second": 22}
